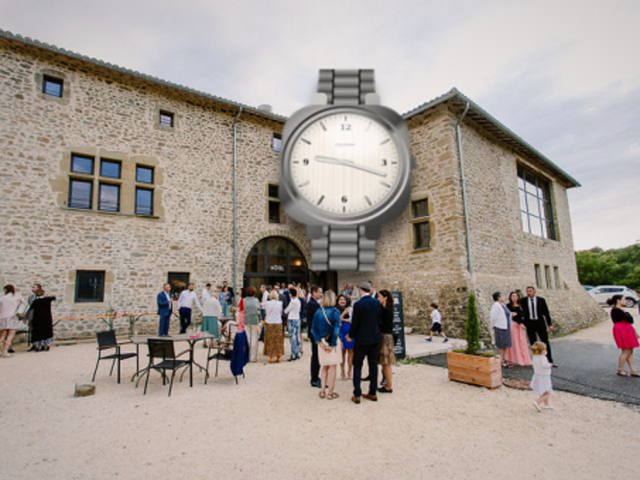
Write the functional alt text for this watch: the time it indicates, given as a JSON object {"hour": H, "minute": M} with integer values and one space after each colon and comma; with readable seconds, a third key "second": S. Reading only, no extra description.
{"hour": 9, "minute": 18}
